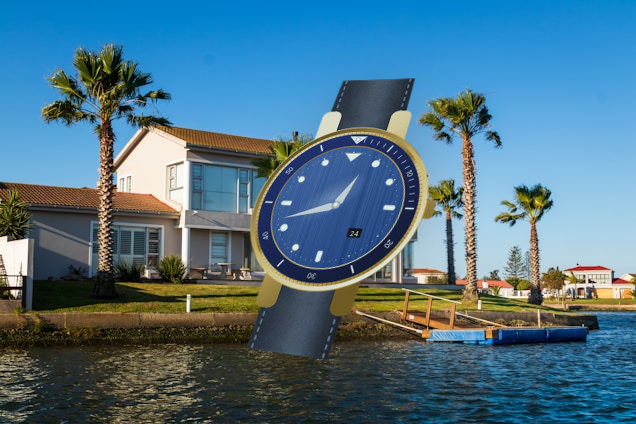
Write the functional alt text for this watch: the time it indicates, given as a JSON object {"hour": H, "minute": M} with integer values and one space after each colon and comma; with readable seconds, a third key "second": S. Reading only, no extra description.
{"hour": 12, "minute": 42}
